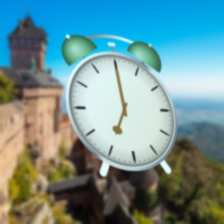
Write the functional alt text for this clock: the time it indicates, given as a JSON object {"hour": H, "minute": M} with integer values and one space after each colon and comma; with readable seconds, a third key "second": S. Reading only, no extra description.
{"hour": 7, "minute": 0}
